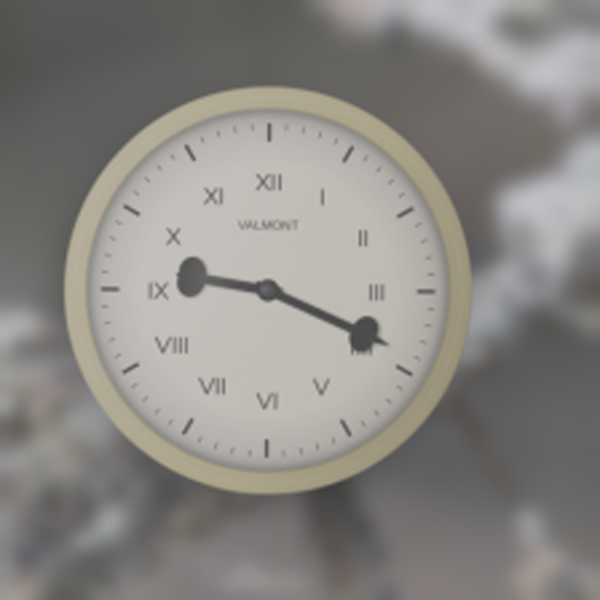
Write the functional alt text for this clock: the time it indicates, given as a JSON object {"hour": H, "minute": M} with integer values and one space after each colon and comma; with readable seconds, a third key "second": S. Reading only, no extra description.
{"hour": 9, "minute": 19}
